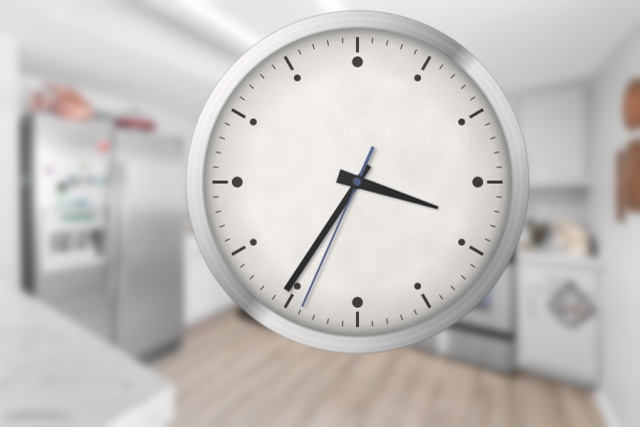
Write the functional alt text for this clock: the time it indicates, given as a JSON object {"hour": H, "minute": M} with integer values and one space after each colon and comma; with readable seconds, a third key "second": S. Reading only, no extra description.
{"hour": 3, "minute": 35, "second": 34}
